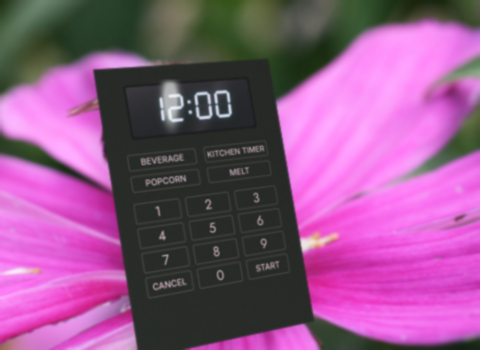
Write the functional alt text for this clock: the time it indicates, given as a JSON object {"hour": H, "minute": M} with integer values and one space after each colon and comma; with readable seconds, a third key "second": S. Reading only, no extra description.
{"hour": 12, "minute": 0}
